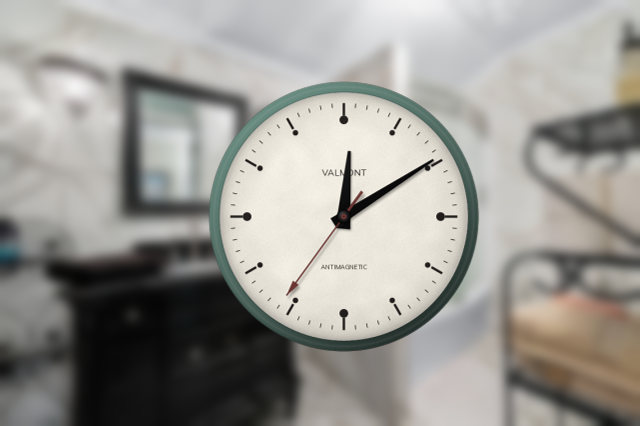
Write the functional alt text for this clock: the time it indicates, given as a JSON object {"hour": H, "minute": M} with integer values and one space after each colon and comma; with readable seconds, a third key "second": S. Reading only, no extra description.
{"hour": 12, "minute": 9, "second": 36}
